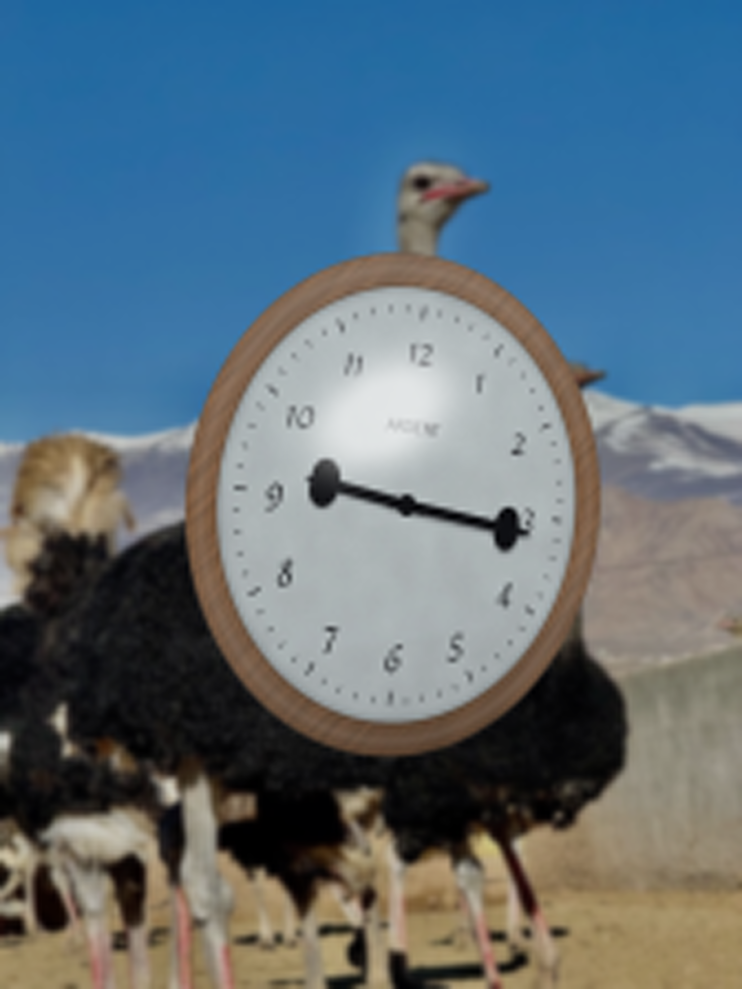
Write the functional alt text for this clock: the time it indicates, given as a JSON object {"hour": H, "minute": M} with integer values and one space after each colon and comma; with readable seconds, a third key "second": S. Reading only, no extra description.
{"hour": 9, "minute": 16}
